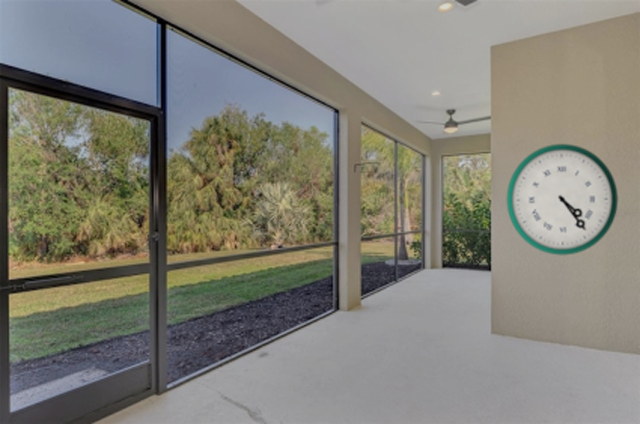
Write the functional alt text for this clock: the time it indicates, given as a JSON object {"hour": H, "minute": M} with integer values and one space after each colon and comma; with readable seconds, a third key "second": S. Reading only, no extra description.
{"hour": 4, "minute": 24}
